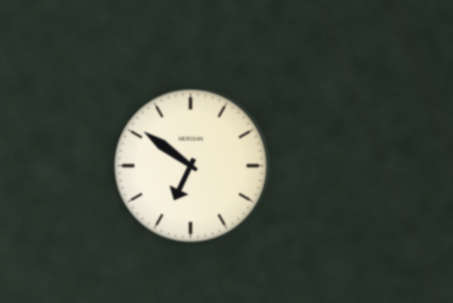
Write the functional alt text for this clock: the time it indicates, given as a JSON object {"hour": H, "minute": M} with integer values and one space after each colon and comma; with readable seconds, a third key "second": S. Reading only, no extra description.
{"hour": 6, "minute": 51}
